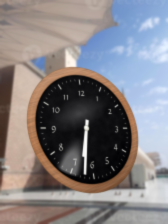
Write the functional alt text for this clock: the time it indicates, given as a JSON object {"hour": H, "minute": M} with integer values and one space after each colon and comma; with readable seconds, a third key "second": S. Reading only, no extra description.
{"hour": 6, "minute": 32}
